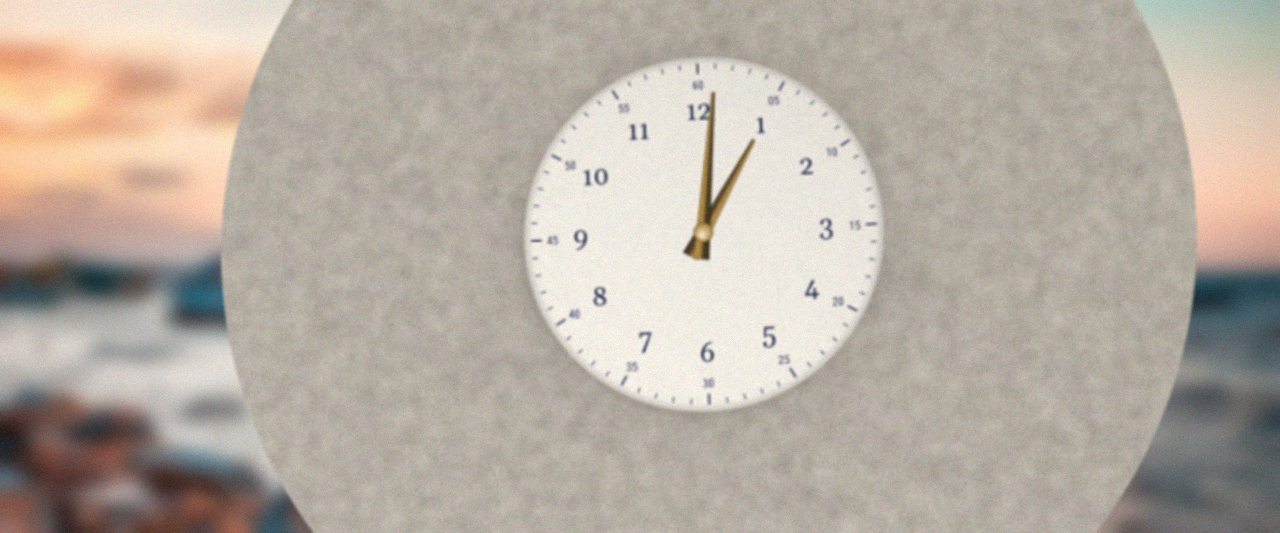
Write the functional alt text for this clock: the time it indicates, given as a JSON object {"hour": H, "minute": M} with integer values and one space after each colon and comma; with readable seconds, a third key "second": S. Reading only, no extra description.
{"hour": 1, "minute": 1}
